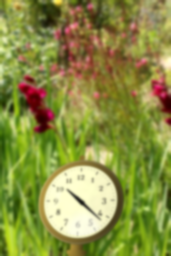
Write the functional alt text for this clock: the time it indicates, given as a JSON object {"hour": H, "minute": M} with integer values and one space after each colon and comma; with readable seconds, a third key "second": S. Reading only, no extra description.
{"hour": 10, "minute": 22}
